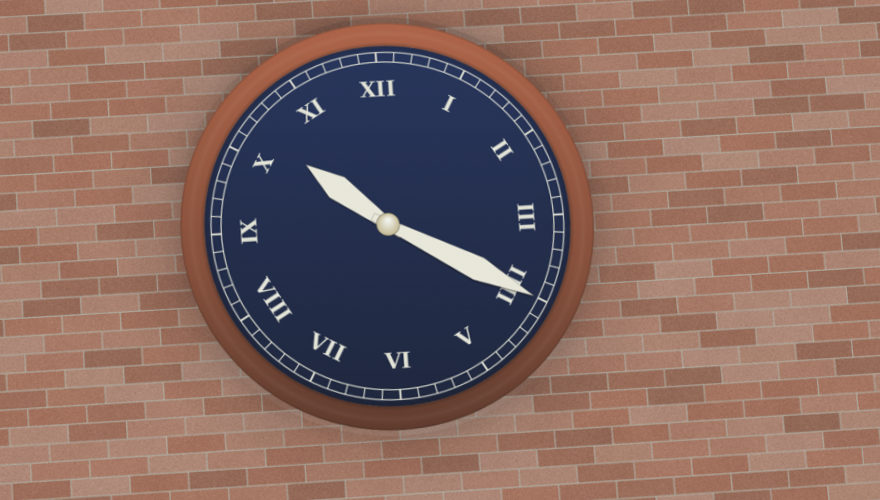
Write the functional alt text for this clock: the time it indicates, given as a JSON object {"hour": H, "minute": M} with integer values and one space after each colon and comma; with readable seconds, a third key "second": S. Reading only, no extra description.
{"hour": 10, "minute": 20}
